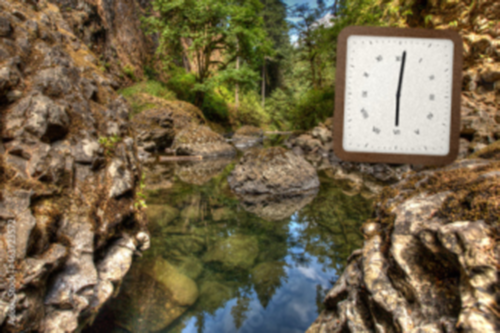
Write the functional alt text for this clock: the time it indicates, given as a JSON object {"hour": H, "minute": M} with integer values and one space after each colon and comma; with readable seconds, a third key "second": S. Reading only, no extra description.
{"hour": 6, "minute": 1}
